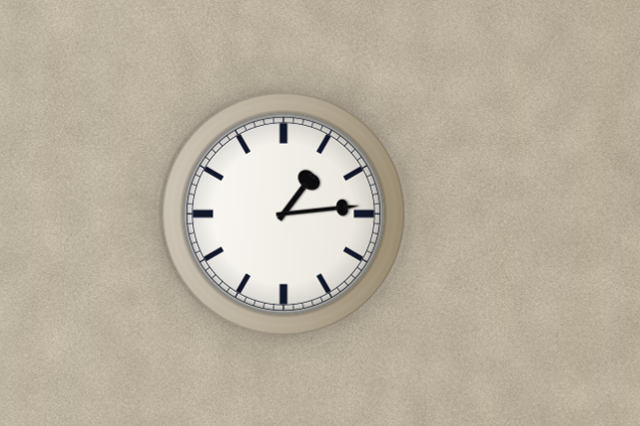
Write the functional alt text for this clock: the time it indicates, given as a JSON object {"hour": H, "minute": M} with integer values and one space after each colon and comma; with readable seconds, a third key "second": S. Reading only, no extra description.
{"hour": 1, "minute": 14}
